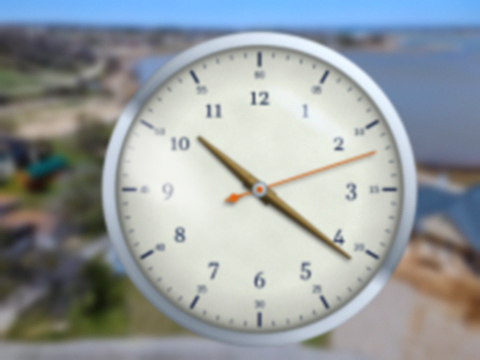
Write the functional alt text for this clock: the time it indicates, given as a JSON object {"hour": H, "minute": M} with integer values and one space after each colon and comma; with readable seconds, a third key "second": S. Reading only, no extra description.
{"hour": 10, "minute": 21, "second": 12}
